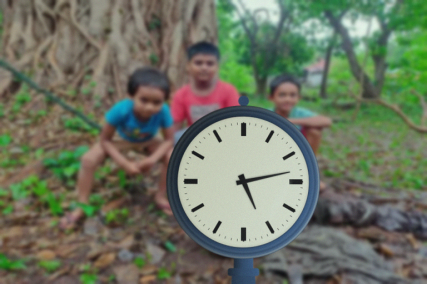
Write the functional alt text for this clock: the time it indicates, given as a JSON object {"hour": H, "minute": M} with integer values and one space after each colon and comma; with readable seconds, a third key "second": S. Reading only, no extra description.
{"hour": 5, "minute": 13}
